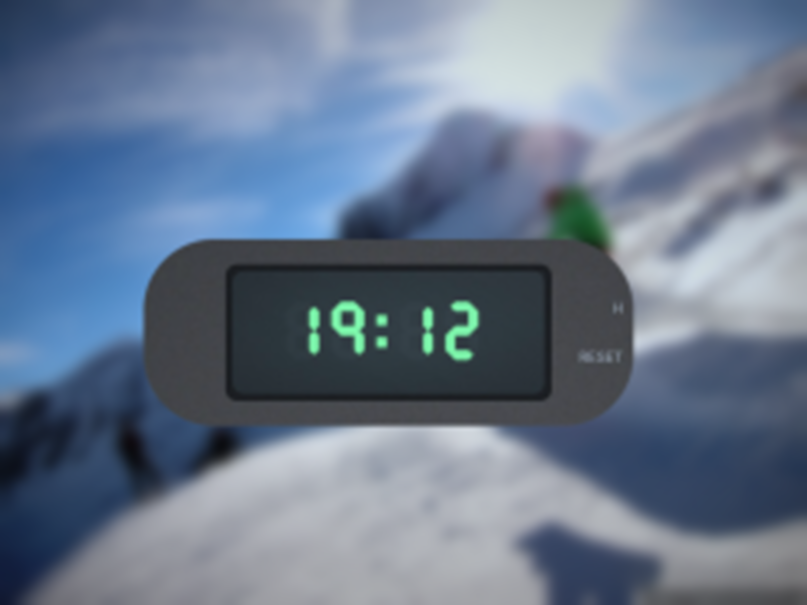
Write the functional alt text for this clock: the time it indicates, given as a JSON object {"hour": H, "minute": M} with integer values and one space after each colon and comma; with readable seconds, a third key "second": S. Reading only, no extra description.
{"hour": 19, "minute": 12}
